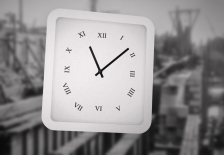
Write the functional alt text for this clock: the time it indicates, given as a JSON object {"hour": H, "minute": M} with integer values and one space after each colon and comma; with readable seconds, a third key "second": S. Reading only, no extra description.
{"hour": 11, "minute": 8}
